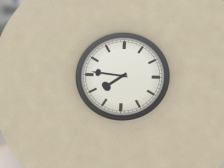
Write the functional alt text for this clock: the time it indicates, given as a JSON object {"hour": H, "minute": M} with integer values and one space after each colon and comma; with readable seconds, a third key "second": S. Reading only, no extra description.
{"hour": 7, "minute": 46}
